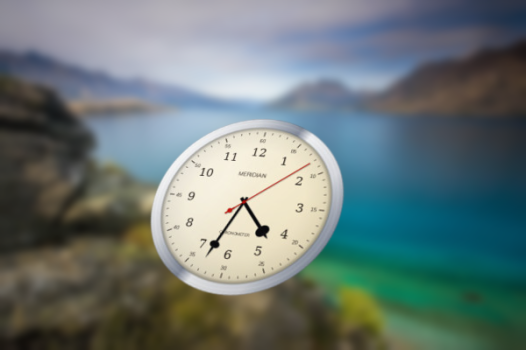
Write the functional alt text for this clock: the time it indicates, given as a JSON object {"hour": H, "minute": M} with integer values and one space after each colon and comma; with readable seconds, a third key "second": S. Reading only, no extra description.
{"hour": 4, "minute": 33, "second": 8}
